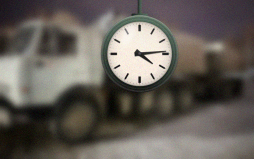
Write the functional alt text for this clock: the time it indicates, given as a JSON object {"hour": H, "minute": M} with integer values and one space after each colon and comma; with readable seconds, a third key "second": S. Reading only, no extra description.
{"hour": 4, "minute": 14}
